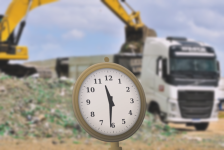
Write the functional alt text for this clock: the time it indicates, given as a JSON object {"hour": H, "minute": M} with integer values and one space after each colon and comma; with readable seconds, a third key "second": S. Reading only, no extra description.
{"hour": 11, "minute": 31}
